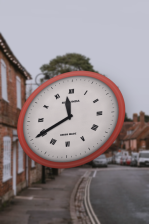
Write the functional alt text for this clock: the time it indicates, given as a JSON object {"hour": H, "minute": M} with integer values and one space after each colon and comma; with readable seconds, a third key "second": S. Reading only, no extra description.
{"hour": 11, "minute": 40}
